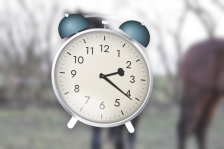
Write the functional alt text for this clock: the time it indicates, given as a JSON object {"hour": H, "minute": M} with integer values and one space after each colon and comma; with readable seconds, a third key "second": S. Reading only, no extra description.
{"hour": 2, "minute": 21}
